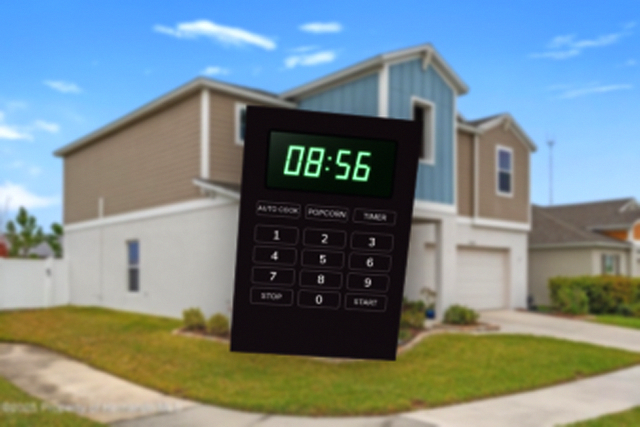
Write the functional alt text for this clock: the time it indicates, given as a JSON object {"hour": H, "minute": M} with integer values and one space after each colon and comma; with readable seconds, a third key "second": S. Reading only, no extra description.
{"hour": 8, "minute": 56}
